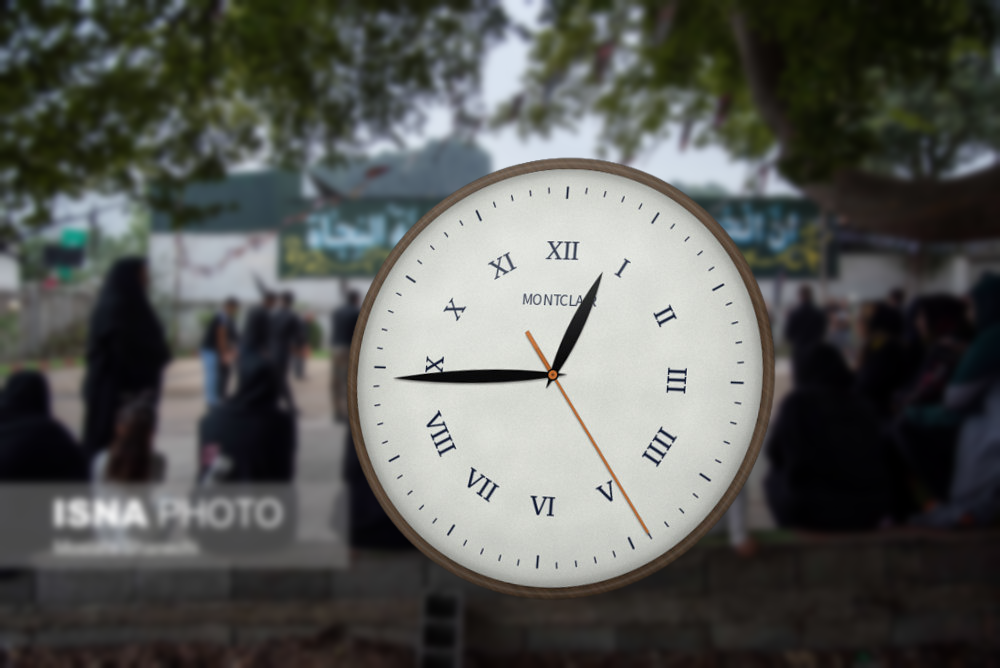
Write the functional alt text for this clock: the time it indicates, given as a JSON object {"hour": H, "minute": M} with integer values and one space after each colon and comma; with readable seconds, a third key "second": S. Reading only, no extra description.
{"hour": 12, "minute": 44, "second": 24}
